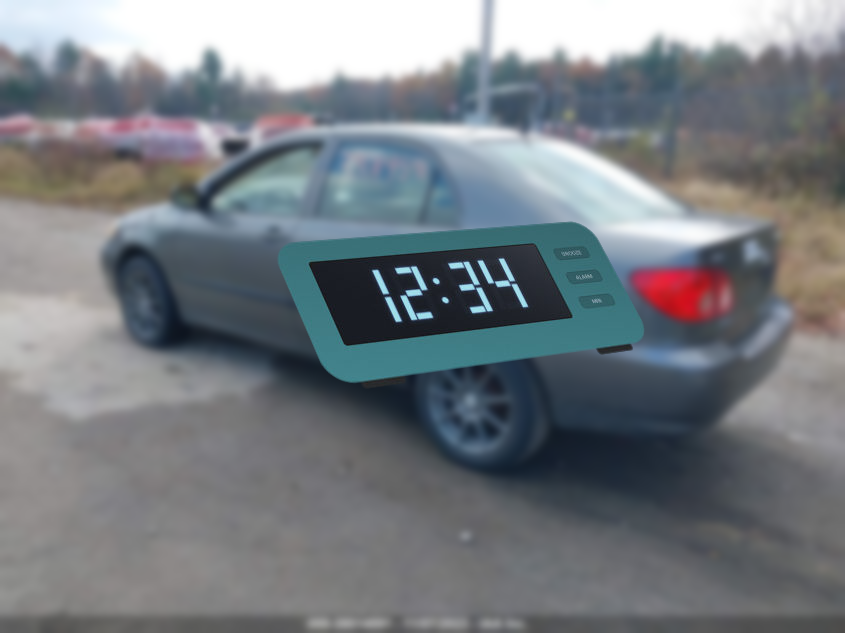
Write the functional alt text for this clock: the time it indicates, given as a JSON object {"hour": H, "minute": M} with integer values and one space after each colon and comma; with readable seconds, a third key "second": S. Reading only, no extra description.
{"hour": 12, "minute": 34}
